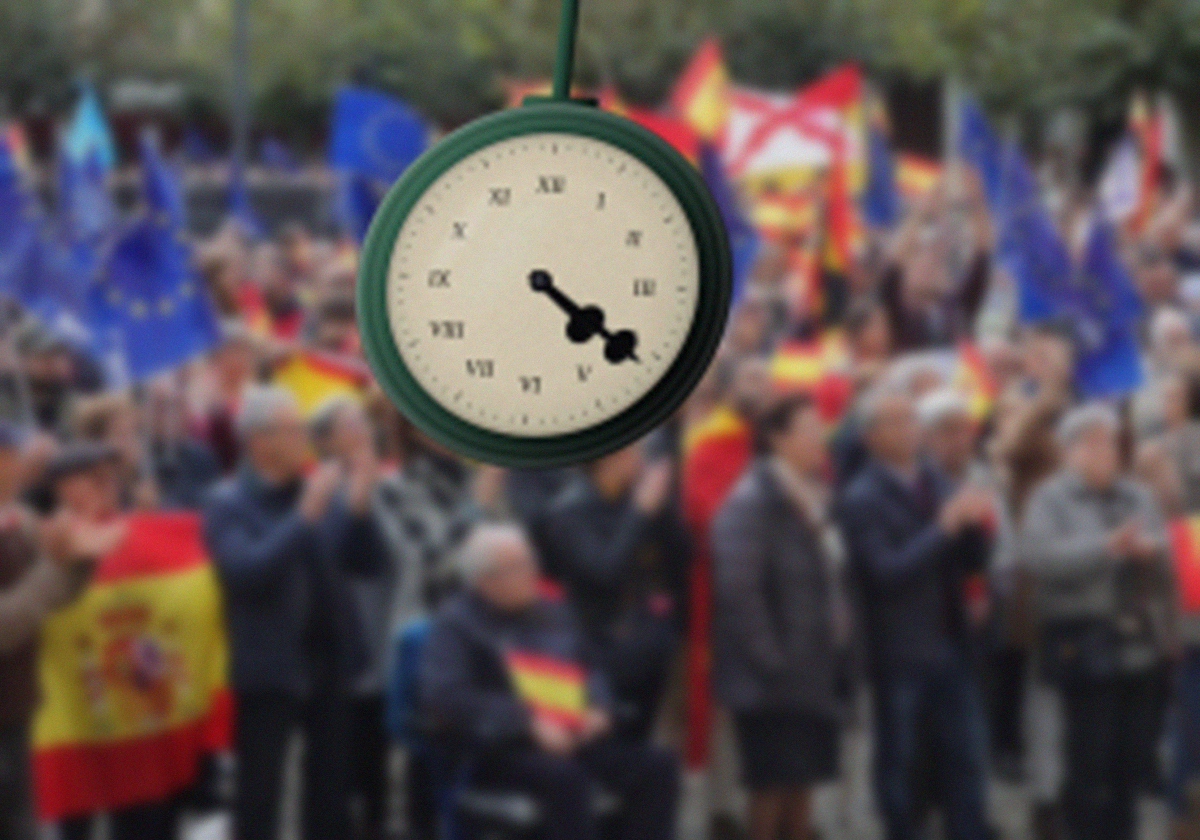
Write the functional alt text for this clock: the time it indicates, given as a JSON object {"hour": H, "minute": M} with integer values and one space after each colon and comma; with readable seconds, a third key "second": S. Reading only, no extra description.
{"hour": 4, "minute": 21}
